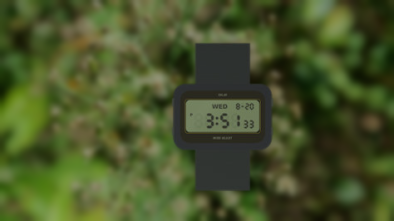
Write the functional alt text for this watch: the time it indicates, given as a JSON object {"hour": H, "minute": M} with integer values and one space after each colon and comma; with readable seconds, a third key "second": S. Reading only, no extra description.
{"hour": 3, "minute": 51, "second": 33}
